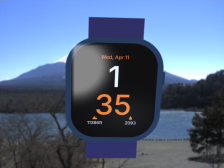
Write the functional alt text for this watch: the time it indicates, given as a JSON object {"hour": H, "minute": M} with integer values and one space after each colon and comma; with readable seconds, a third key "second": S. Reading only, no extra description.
{"hour": 1, "minute": 35}
